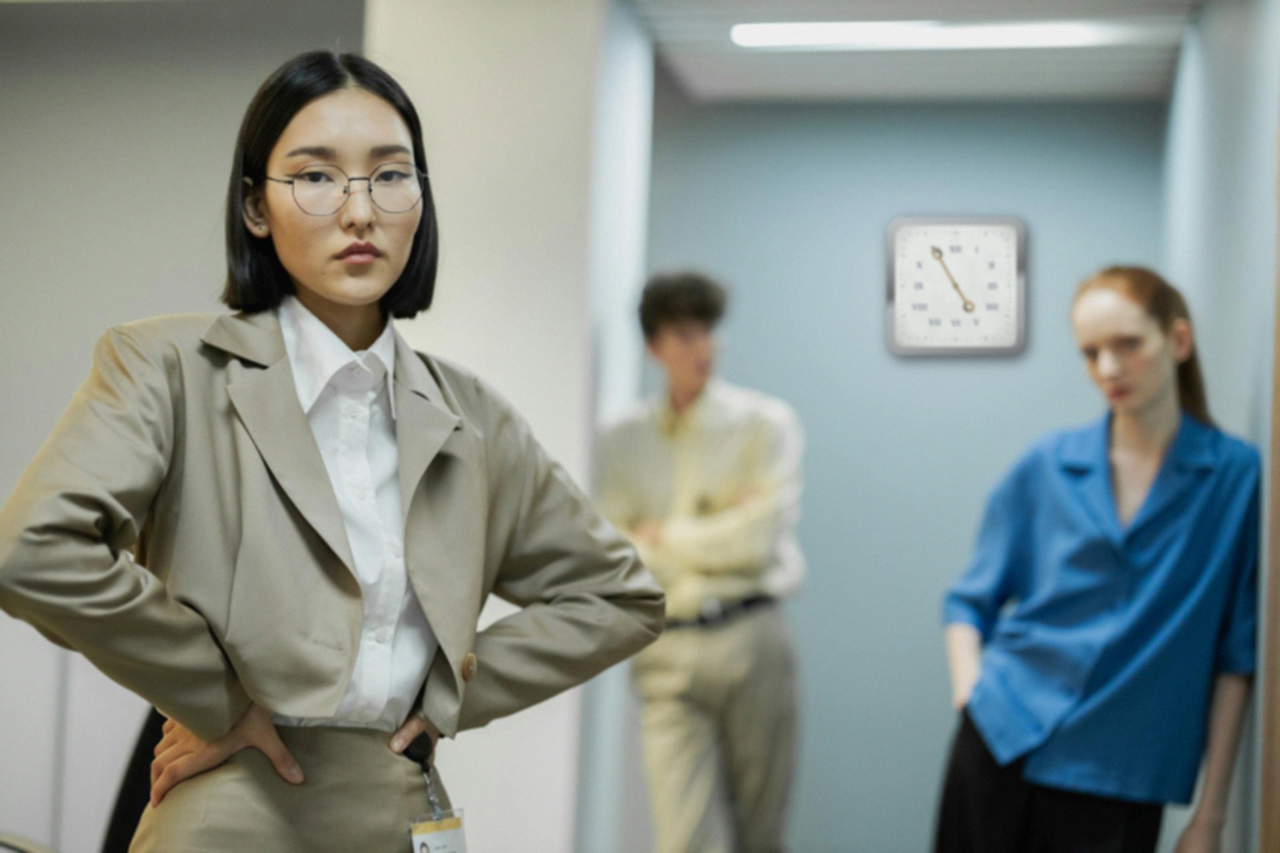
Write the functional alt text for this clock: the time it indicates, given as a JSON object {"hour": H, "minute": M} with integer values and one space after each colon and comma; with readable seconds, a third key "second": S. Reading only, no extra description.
{"hour": 4, "minute": 55}
